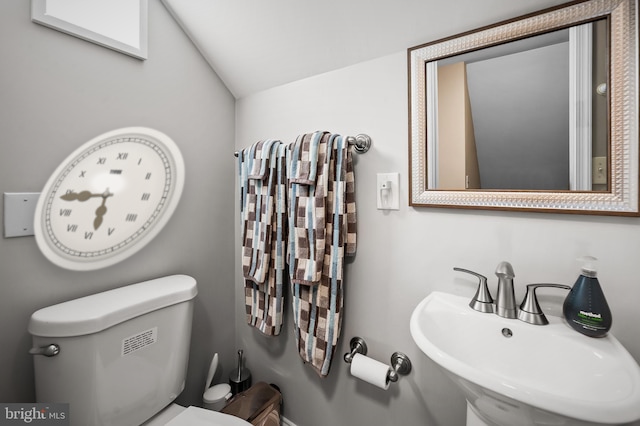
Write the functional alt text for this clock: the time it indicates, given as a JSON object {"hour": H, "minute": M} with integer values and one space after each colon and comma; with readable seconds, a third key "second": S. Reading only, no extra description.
{"hour": 5, "minute": 44}
